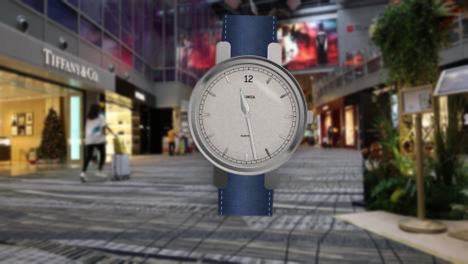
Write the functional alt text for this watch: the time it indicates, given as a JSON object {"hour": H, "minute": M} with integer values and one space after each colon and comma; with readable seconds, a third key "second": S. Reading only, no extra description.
{"hour": 11, "minute": 28}
